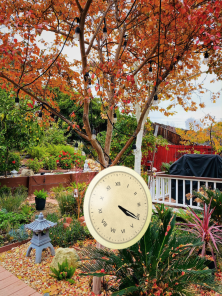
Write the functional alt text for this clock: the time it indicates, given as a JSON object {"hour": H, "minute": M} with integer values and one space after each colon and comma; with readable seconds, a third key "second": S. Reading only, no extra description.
{"hour": 4, "minute": 21}
